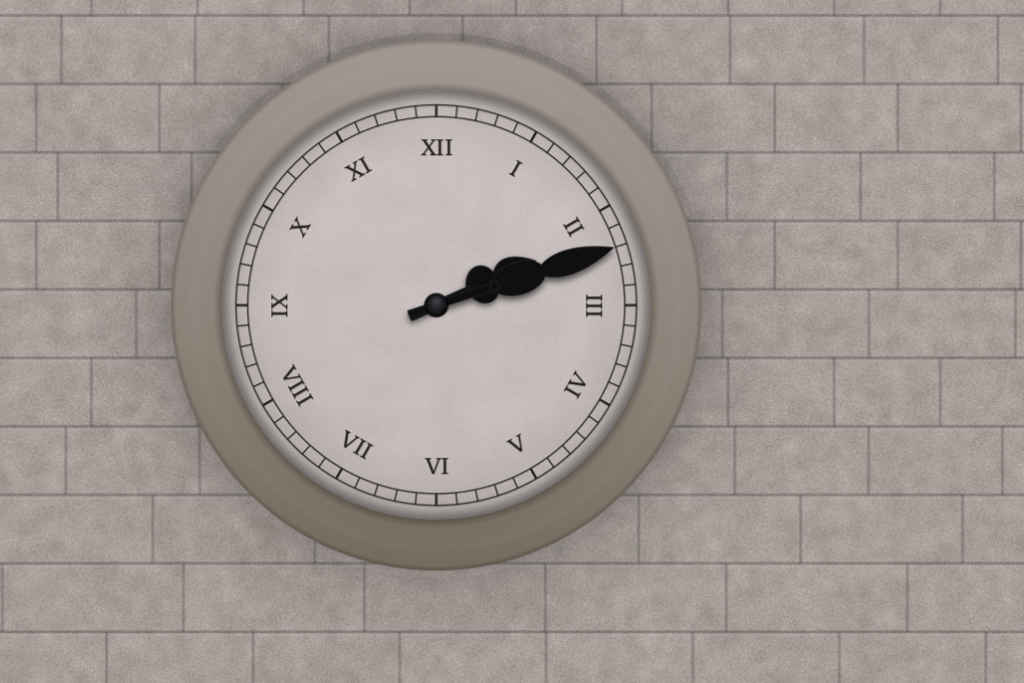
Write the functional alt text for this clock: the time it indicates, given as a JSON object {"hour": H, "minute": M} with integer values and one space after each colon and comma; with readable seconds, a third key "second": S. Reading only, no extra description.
{"hour": 2, "minute": 12}
